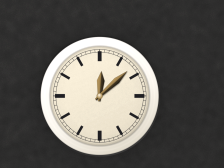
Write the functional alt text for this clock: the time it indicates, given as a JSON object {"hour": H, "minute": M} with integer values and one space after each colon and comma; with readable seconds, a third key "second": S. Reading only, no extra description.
{"hour": 12, "minute": 8}
